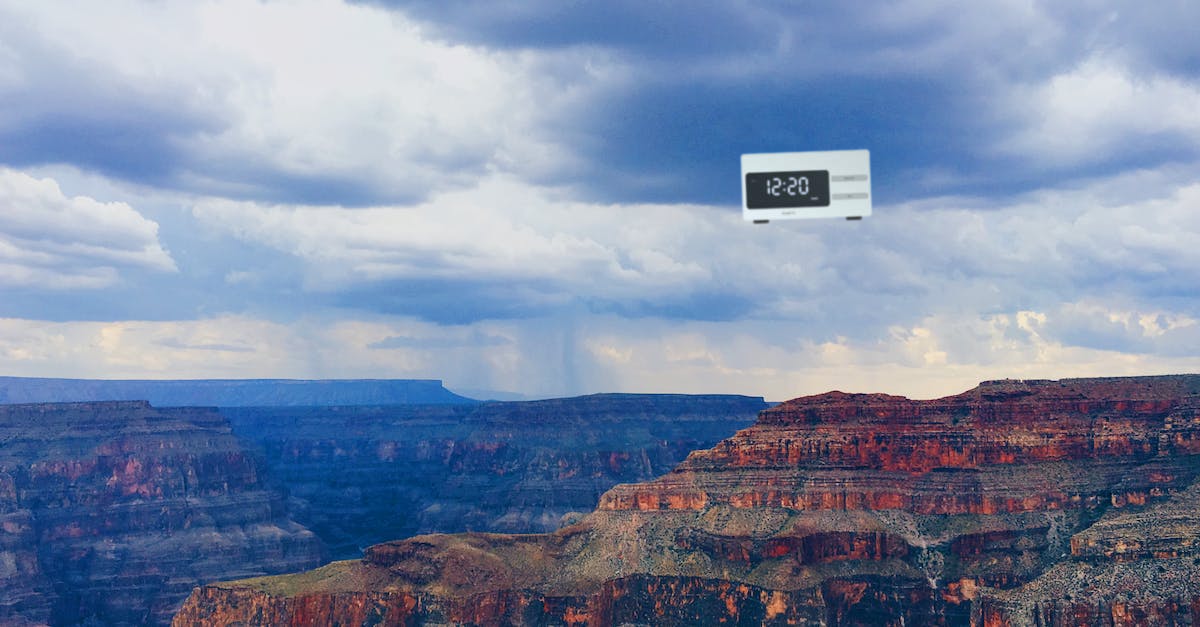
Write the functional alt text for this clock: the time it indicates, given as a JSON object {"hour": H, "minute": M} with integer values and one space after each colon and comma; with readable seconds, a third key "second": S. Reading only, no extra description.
{"hour": 12, "minute": 20}
